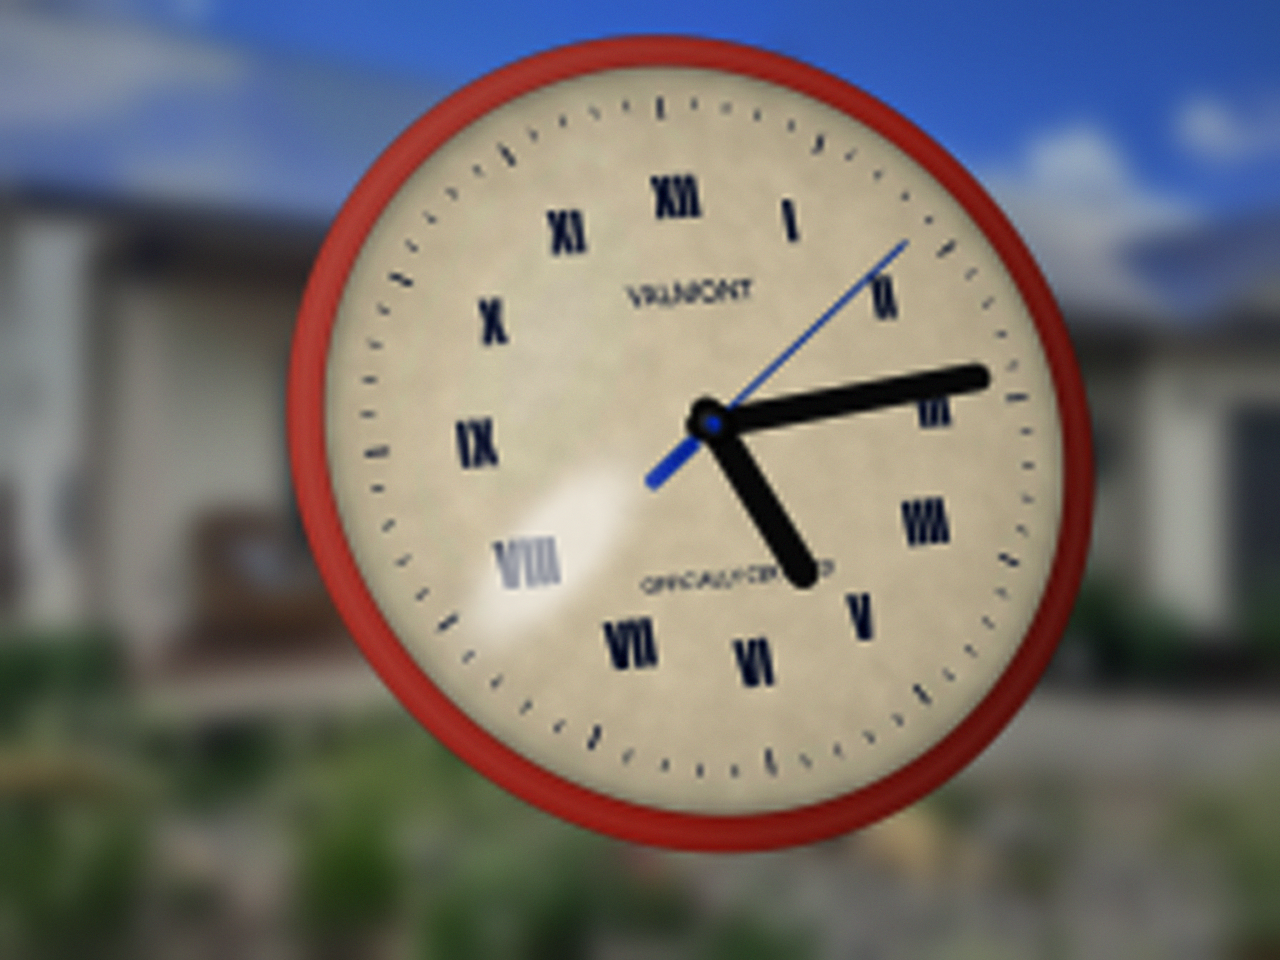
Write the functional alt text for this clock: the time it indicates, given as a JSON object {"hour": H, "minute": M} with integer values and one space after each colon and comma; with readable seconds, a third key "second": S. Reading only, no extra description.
{"hour": 5, "minute": 14, "second": 9}
